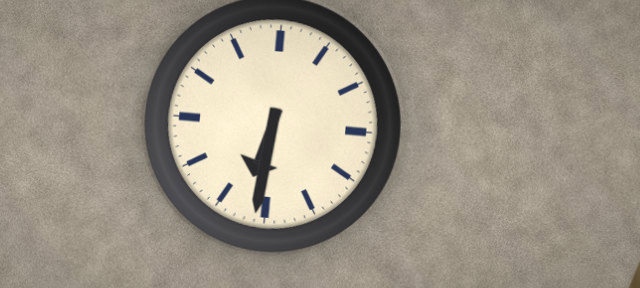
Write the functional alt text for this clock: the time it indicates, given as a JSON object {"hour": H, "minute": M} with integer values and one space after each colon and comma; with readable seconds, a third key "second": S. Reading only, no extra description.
{"hour": 6, "minute": 31}
